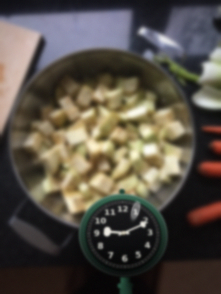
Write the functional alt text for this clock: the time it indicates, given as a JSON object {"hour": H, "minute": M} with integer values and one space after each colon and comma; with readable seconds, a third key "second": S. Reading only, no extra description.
{"hour": 9, "minute": 11}
